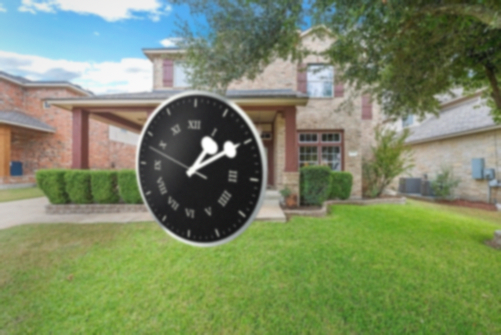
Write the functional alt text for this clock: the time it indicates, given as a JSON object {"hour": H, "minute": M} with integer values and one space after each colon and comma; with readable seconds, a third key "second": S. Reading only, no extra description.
{"hour": 1, "minute": 9, "second": 48}
